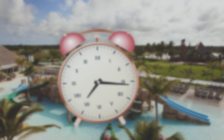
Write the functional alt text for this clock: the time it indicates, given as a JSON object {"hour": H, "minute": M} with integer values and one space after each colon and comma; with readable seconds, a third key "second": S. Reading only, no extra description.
{"hour": 7, "minute": 16}
